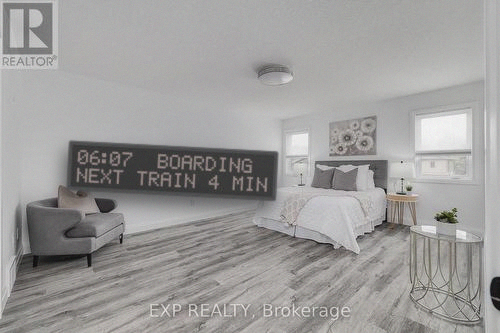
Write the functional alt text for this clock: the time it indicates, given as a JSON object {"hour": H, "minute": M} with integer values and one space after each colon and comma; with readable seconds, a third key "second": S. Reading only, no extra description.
{"hour": 6, "minute": 7}
